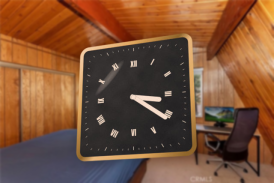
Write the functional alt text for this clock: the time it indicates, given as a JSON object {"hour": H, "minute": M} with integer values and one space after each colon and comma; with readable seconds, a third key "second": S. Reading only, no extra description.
{"hour": 3, "minute": 21}
